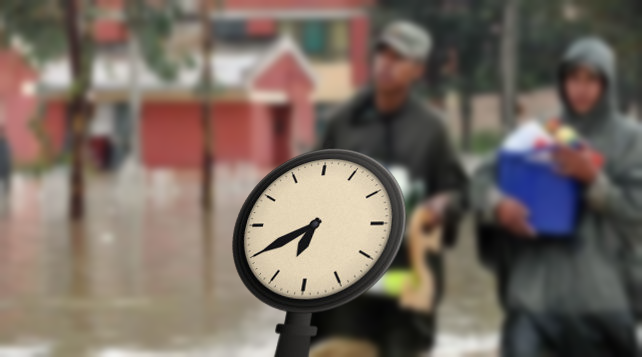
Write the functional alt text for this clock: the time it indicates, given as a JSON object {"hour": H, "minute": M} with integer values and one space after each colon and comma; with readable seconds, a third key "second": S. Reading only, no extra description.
{"hour": 6, "minute": 40}
